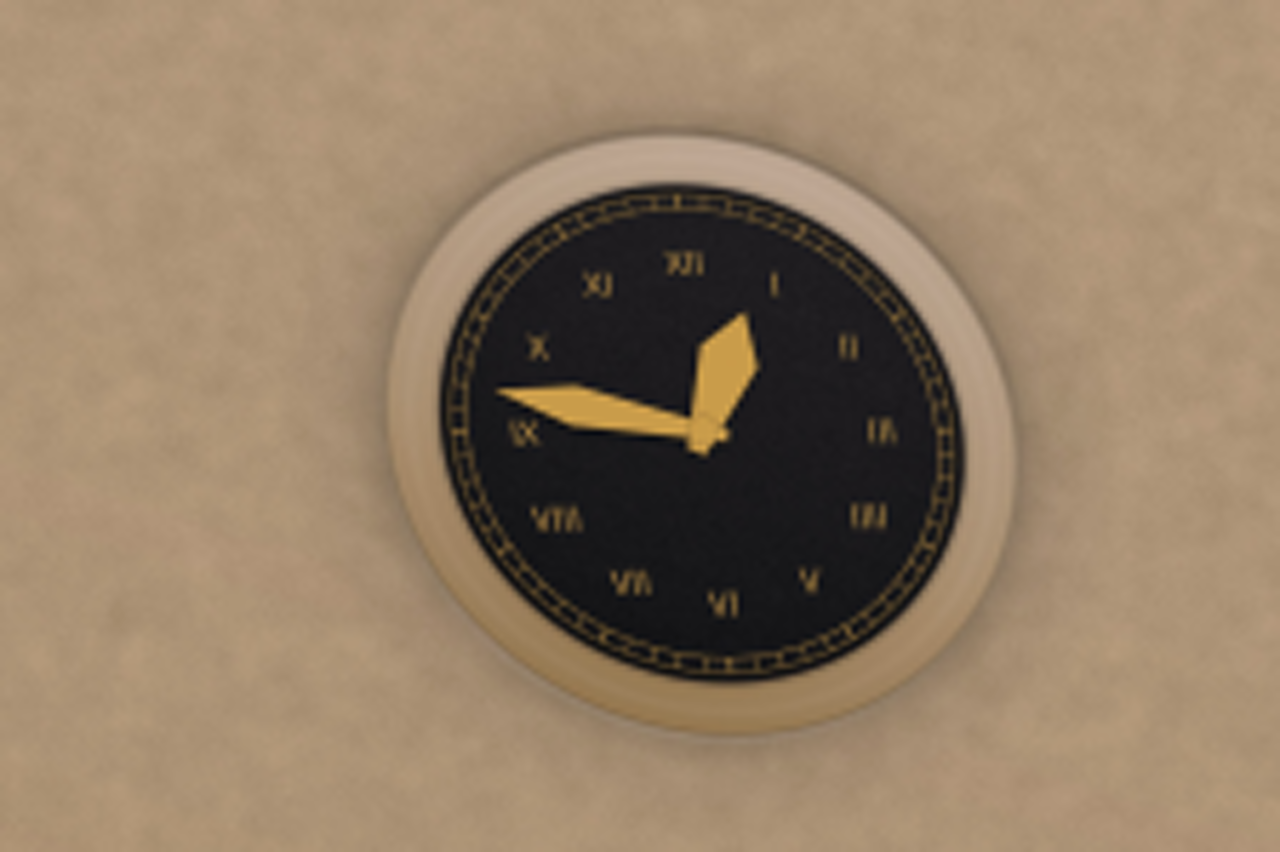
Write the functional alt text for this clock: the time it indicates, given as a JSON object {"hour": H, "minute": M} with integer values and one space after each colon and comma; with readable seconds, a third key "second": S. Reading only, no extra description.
{"hour": 12, "minute": 47}
